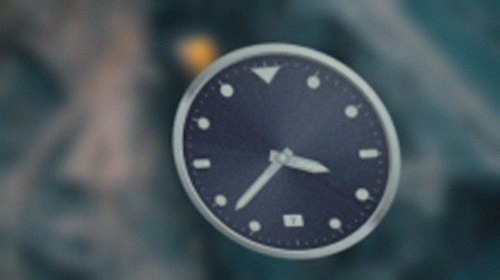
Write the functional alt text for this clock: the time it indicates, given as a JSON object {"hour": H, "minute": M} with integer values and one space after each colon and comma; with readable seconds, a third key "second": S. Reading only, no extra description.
{"hour": 3, "minute": 38}
